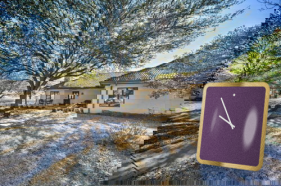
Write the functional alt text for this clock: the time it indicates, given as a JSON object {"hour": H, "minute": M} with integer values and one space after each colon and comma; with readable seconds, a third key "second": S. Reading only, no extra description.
{"hour": 9, "minute": 55}
